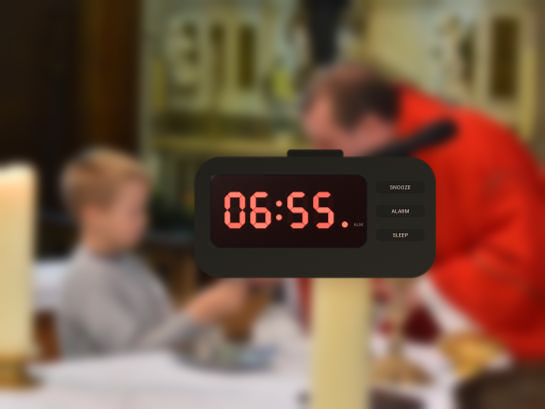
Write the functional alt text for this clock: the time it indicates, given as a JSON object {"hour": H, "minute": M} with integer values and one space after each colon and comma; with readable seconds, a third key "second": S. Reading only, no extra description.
{"hour": 6, "minute": 55}
